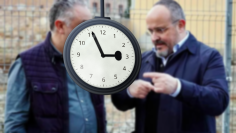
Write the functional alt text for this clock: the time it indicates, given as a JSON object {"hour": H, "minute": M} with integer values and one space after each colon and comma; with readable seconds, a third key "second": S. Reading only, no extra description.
{"hour": 2, "minute": 56}
